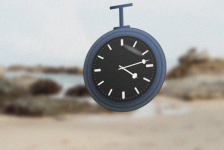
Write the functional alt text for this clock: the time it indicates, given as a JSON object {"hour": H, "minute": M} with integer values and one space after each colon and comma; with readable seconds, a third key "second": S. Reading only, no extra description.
{"hour": 4, "minute": 13}
